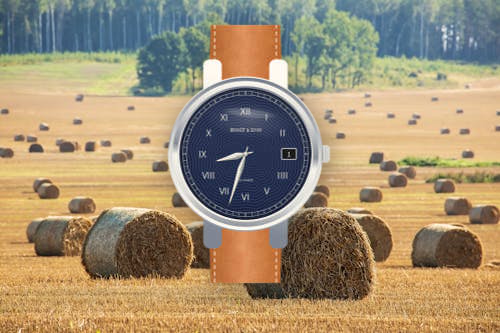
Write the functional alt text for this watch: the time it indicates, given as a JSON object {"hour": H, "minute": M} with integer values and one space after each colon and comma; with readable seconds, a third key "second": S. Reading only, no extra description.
{"hour": 8, "minute": 33}
